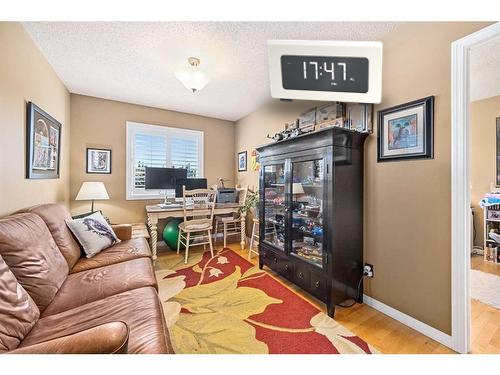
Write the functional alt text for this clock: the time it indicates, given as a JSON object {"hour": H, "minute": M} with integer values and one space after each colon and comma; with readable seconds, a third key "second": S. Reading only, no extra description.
{"hour": 17, "minute": 47}
